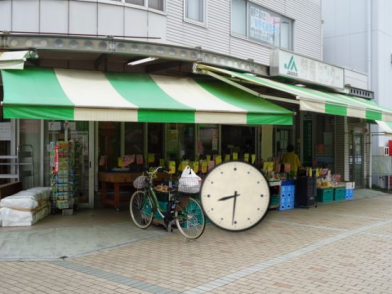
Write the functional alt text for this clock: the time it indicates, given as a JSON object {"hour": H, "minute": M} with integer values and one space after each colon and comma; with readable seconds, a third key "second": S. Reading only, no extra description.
{"hour": 8, "minute": 31}
